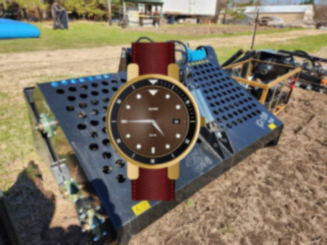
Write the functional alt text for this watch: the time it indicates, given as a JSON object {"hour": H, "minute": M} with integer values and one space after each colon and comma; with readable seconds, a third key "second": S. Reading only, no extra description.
{"hour": 4, "minute": 45}
